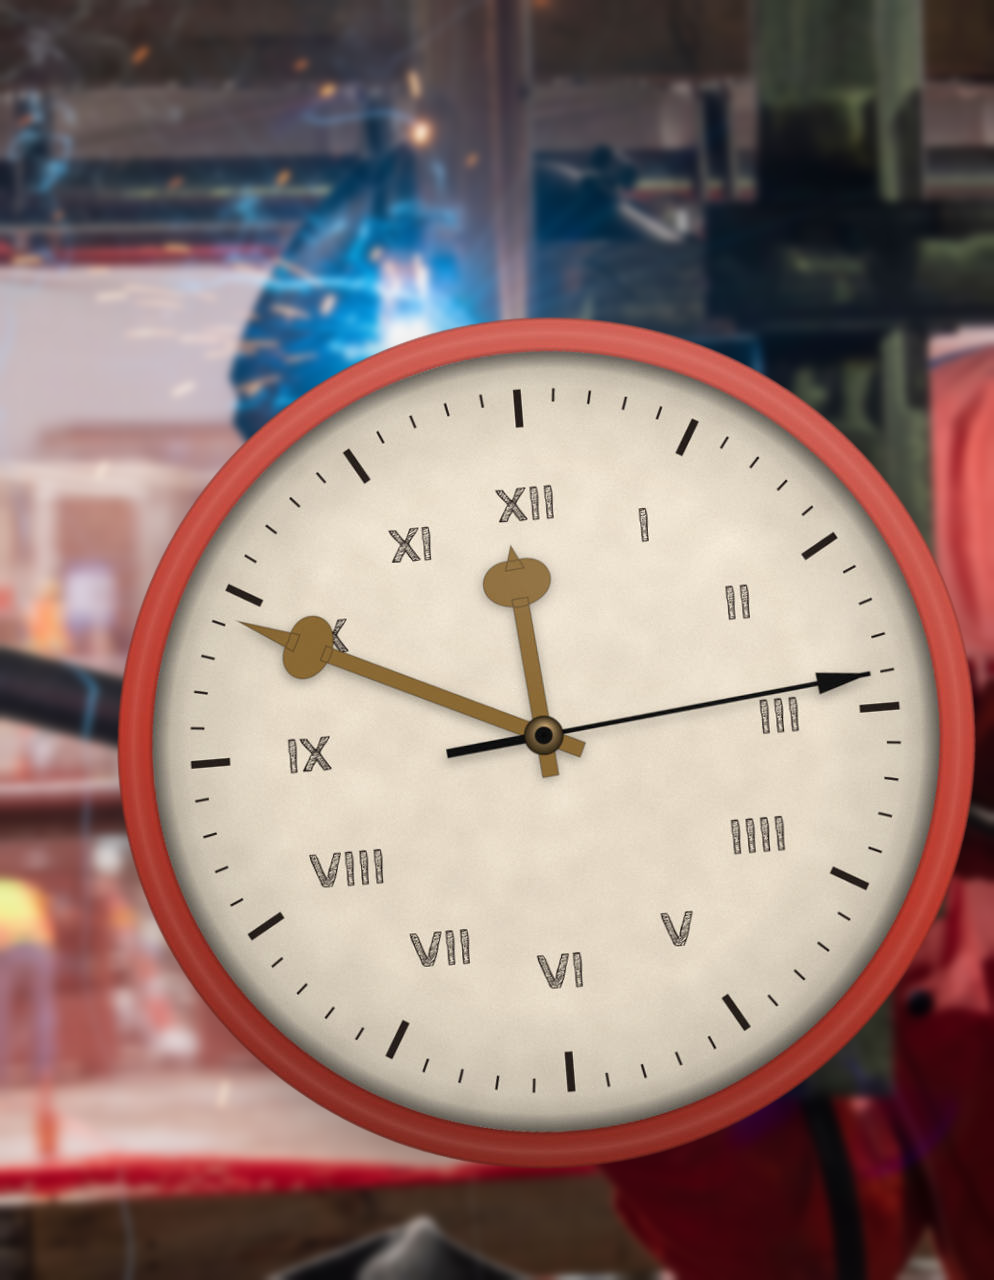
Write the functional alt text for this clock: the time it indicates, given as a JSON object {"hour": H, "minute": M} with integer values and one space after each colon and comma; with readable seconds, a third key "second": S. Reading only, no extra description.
{"hour": 11, "minute": 49, "second": 14}
